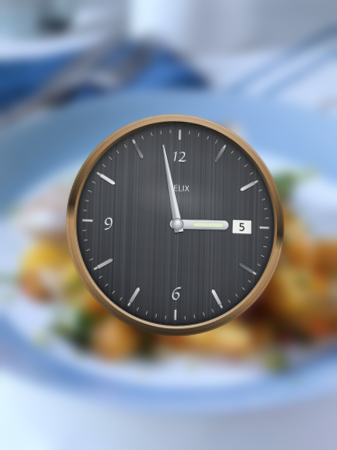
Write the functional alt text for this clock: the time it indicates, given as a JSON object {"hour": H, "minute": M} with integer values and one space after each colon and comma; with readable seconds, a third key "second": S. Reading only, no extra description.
{"hour": 2, "minute": 58}
